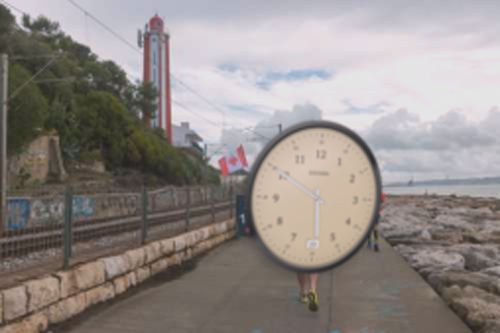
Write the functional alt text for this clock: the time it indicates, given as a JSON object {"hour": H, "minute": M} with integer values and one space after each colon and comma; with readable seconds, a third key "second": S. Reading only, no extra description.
{"hour": 5, "minute": 50}
